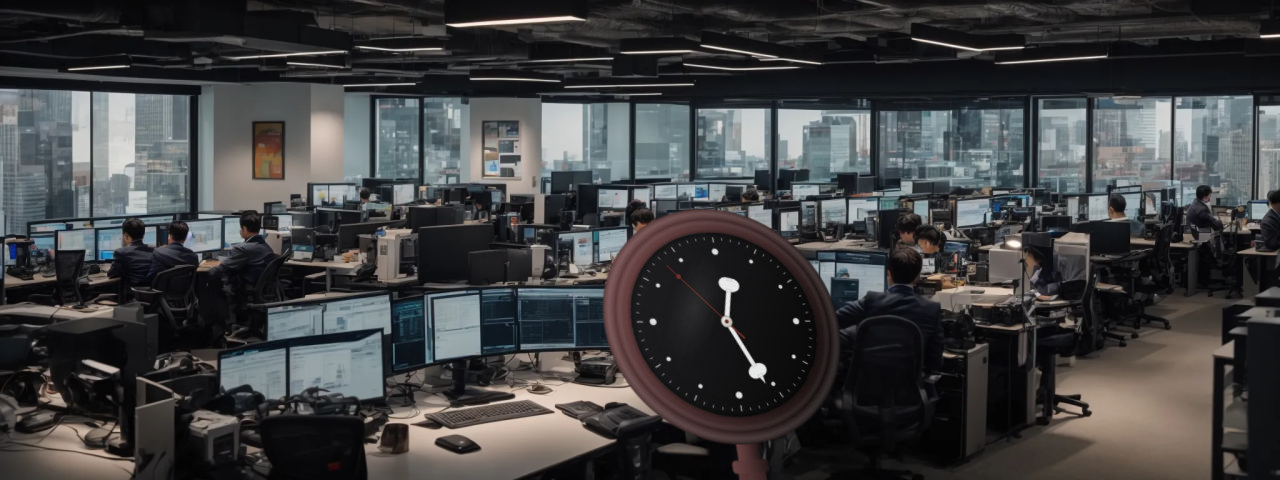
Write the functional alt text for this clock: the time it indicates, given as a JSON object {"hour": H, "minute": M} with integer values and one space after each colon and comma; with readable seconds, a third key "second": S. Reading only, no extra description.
{"hour": 12, "minute": 25, "second": 53}
